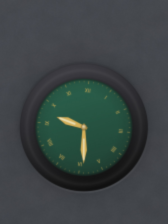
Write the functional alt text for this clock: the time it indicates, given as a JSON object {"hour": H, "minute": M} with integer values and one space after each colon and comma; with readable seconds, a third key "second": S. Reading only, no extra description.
{"hour": 9, "minute": 29}
